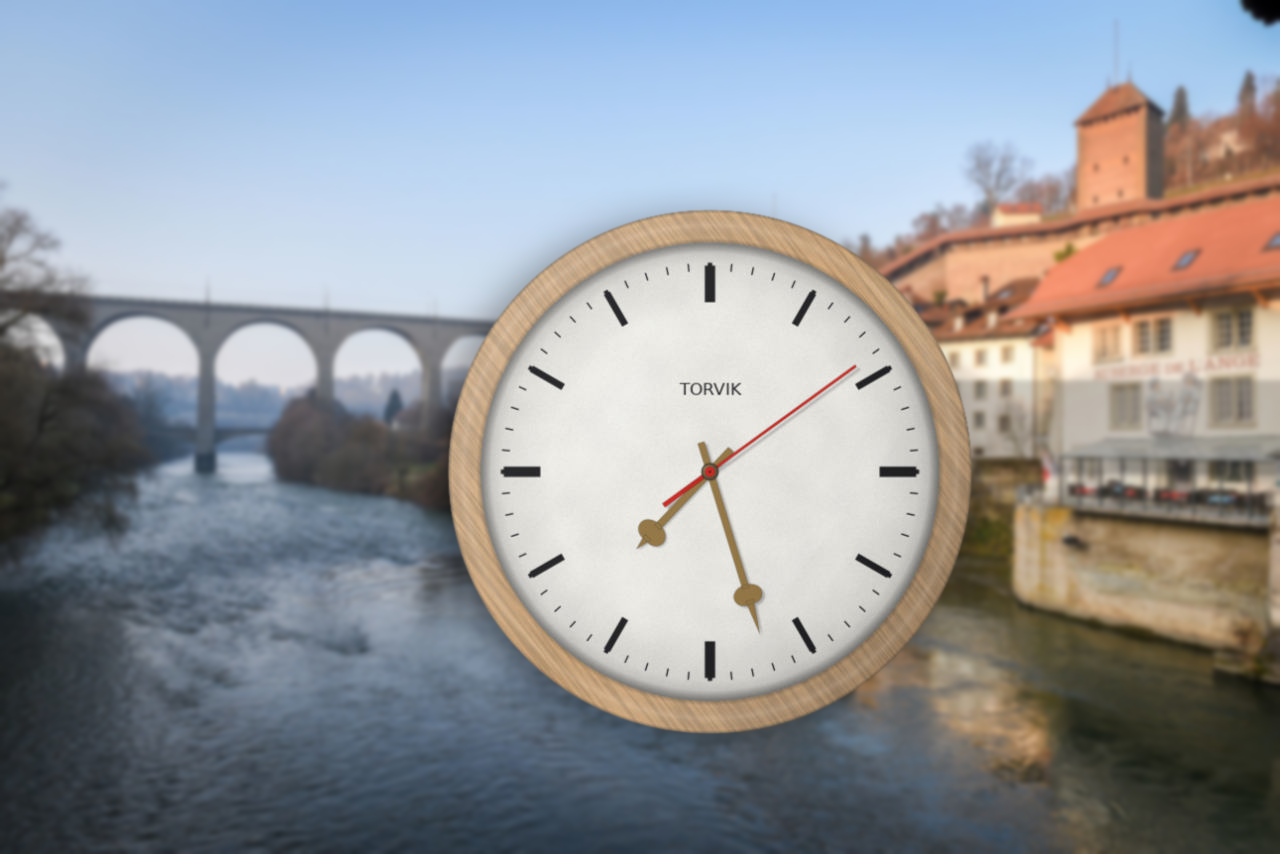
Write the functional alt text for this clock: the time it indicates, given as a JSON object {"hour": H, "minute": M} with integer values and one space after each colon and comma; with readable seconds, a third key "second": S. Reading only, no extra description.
{"hour": 7, "minute": 27, "second": 9}
